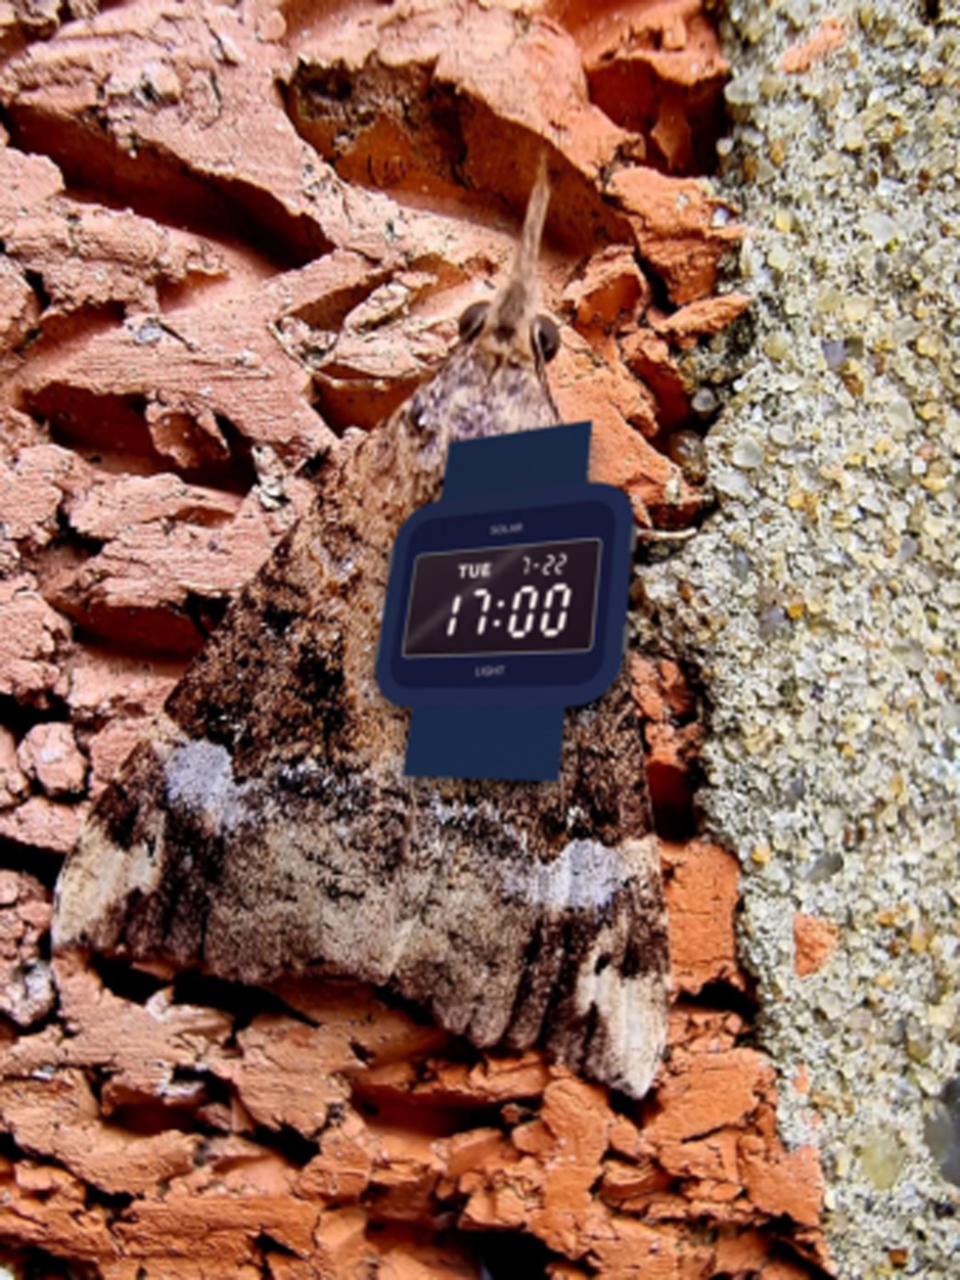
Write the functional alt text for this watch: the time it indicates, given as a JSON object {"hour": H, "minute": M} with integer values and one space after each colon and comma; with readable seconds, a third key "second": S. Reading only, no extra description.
{"hour": 17, "minute": 0}
